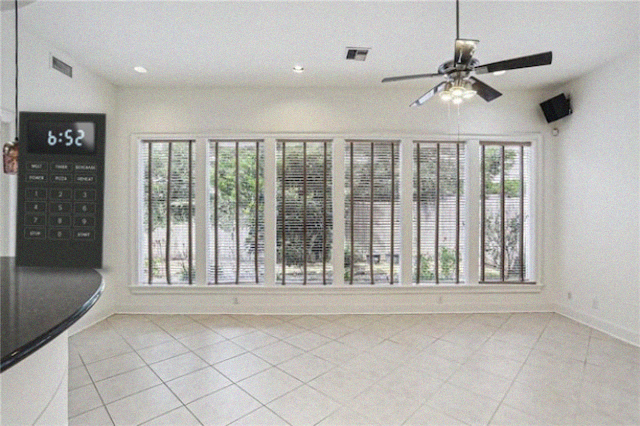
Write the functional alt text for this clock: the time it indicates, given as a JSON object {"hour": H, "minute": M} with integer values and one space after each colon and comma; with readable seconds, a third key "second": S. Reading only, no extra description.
{"hour": 6, "minute": 52}
